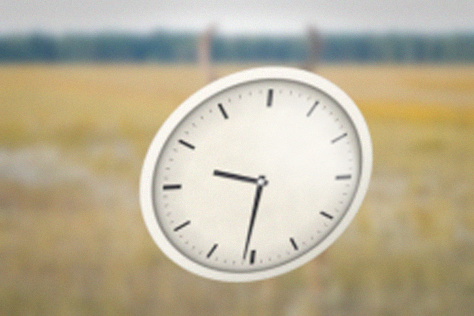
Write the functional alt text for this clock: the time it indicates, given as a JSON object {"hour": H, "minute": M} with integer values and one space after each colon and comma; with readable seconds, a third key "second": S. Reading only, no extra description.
{"hour": 9, "minute": 31}
